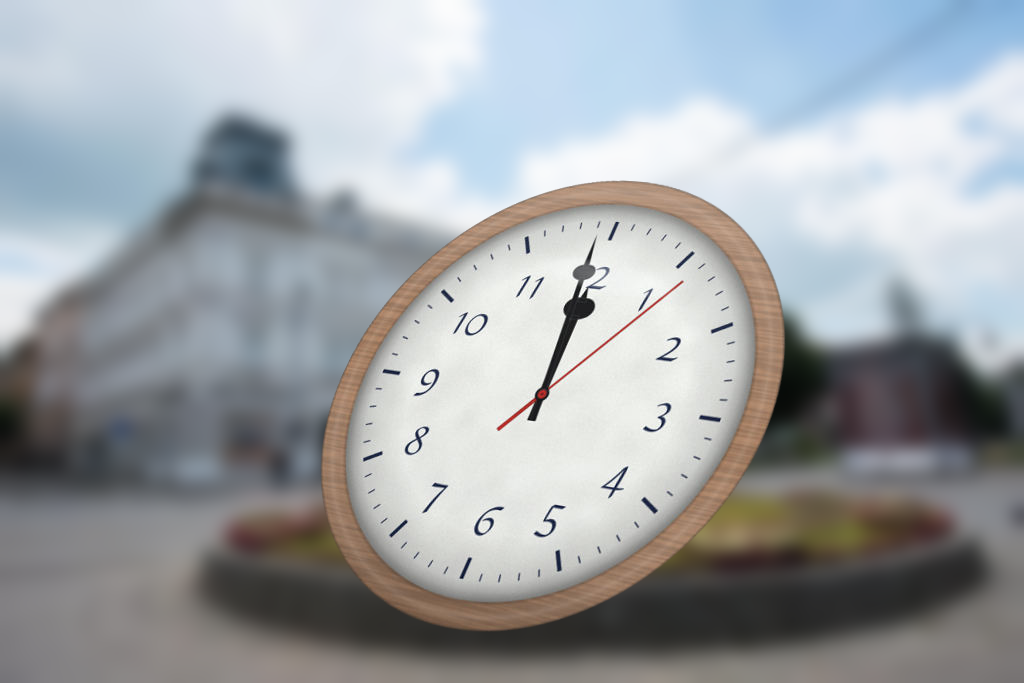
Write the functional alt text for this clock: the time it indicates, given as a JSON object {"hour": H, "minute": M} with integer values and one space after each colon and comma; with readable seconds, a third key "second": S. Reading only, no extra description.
{"hour": 11, "minute": 59, "second": 6}
